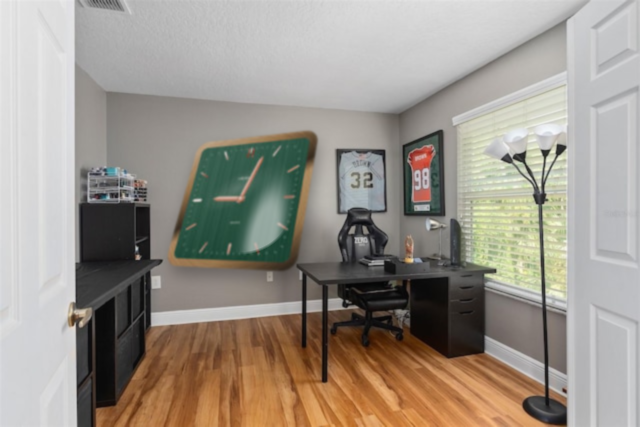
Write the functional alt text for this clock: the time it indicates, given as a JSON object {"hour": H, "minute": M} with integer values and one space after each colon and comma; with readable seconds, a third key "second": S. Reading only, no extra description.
{"hour": 9, "minute": 3}
